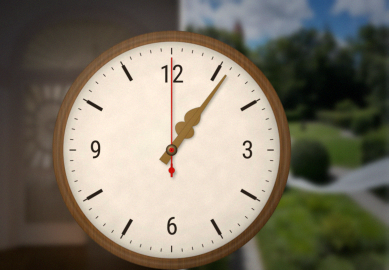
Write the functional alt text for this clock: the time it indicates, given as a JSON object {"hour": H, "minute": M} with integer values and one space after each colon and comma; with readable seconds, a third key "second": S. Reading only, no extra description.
{"hour": 1, "minute": 6, "second": 0}
